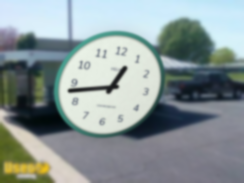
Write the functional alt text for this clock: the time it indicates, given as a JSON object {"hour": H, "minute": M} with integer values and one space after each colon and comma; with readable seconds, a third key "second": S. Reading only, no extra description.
{"hour": 12, "minute": 43}
